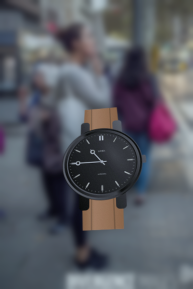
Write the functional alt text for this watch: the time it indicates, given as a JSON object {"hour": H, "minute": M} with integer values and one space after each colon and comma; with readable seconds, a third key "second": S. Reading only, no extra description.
{"hour": 10, "minute": 45}
